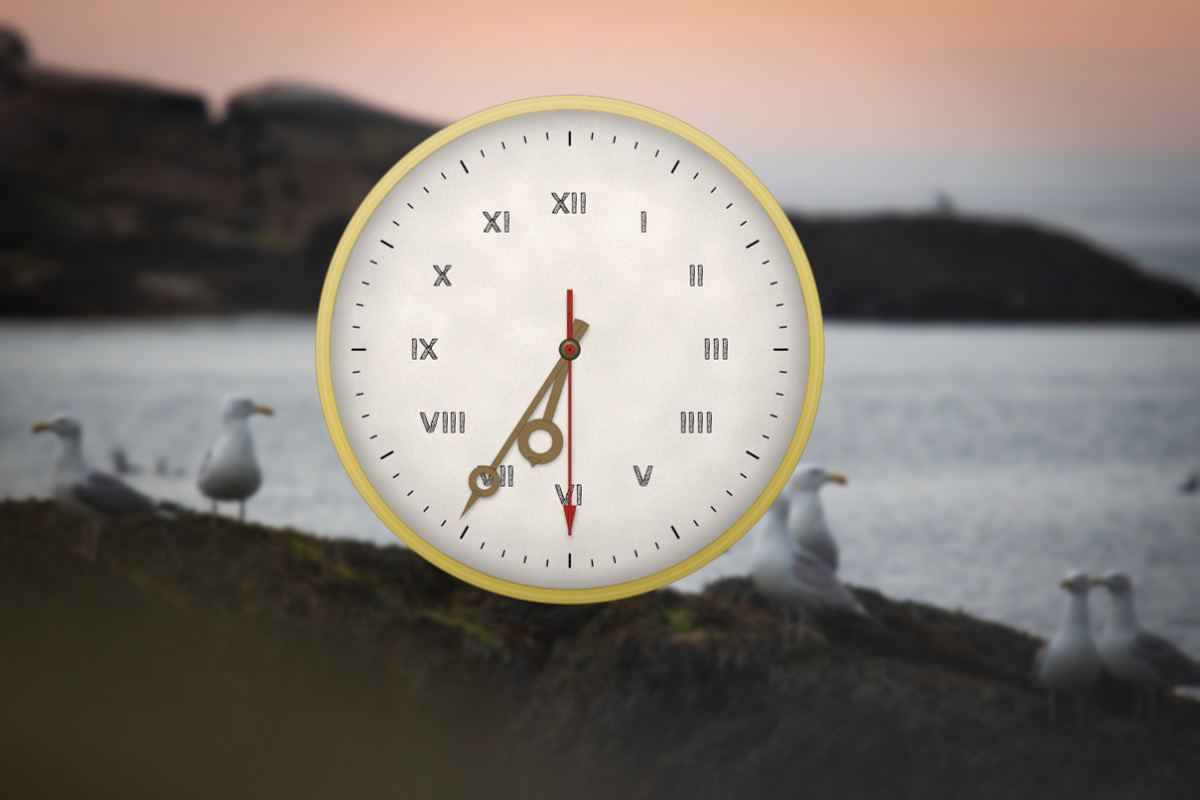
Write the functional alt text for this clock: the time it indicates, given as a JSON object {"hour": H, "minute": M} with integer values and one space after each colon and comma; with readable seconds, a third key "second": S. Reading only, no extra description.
{"hour": 6, "minute": 35, "second": 30}
